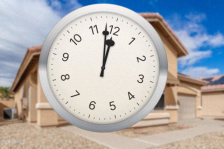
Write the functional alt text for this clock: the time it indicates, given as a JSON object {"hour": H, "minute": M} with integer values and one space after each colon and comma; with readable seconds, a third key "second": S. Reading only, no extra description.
{"hour": 11, "minute": 58}
